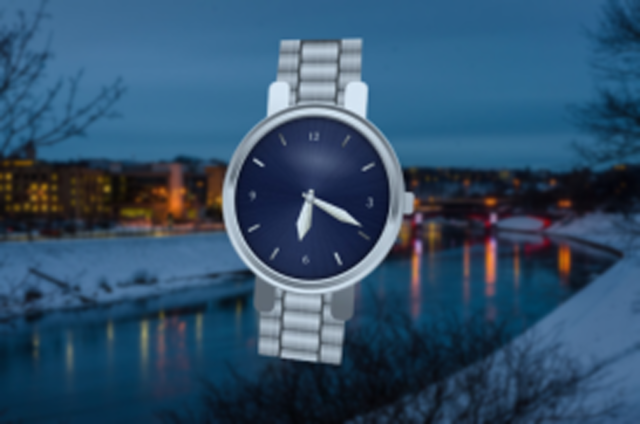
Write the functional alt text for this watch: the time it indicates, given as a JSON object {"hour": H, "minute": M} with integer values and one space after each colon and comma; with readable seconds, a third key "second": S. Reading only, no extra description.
{"hour": 6, "minute": 19}
